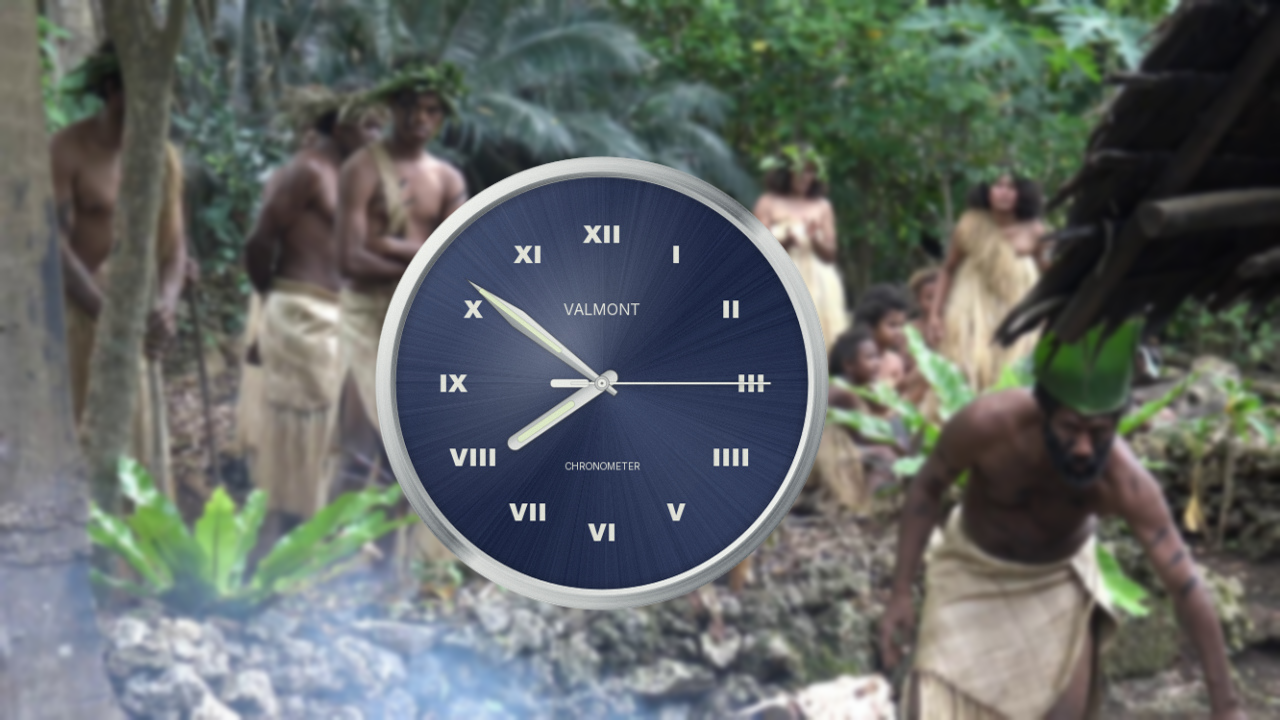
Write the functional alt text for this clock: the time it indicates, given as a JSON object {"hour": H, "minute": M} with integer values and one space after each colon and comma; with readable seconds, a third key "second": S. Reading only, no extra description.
{"hour": 7, "minute": 51, "second": 15}
